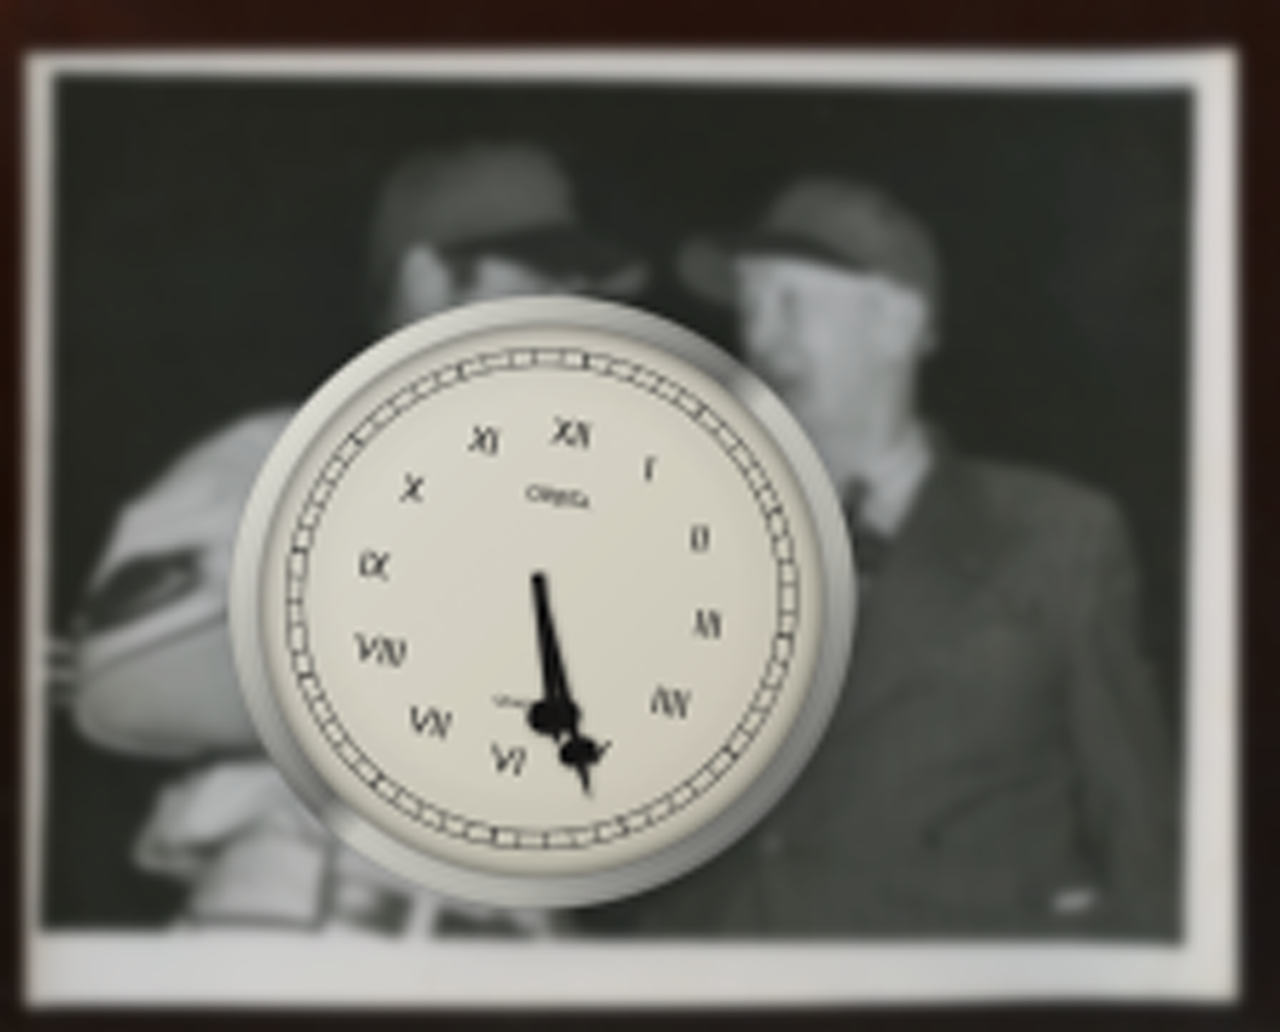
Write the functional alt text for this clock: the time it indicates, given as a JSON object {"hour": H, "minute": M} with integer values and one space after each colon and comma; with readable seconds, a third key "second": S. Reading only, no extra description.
{"hour": 5, "minute": 26}
